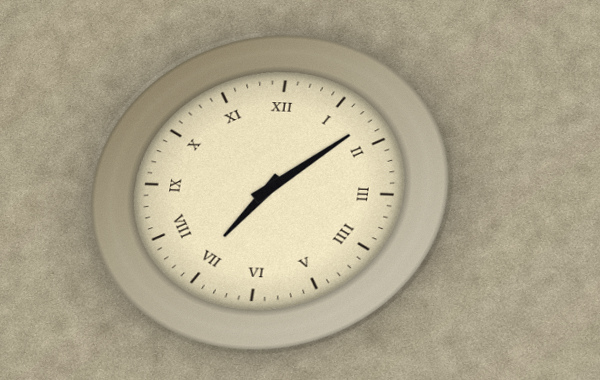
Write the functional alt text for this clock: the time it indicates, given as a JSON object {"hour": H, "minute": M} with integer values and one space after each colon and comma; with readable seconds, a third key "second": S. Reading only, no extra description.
{"hour": 7, "minute": 8}
